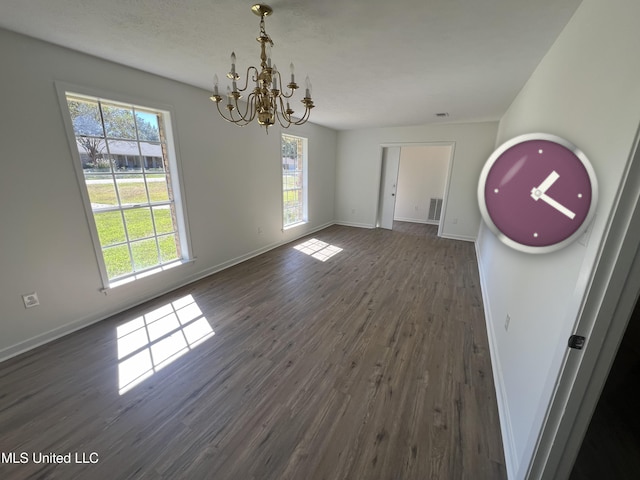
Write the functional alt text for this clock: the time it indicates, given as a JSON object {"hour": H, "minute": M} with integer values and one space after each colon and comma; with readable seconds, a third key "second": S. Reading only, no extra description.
{"hour": 1, "minute": 20}
